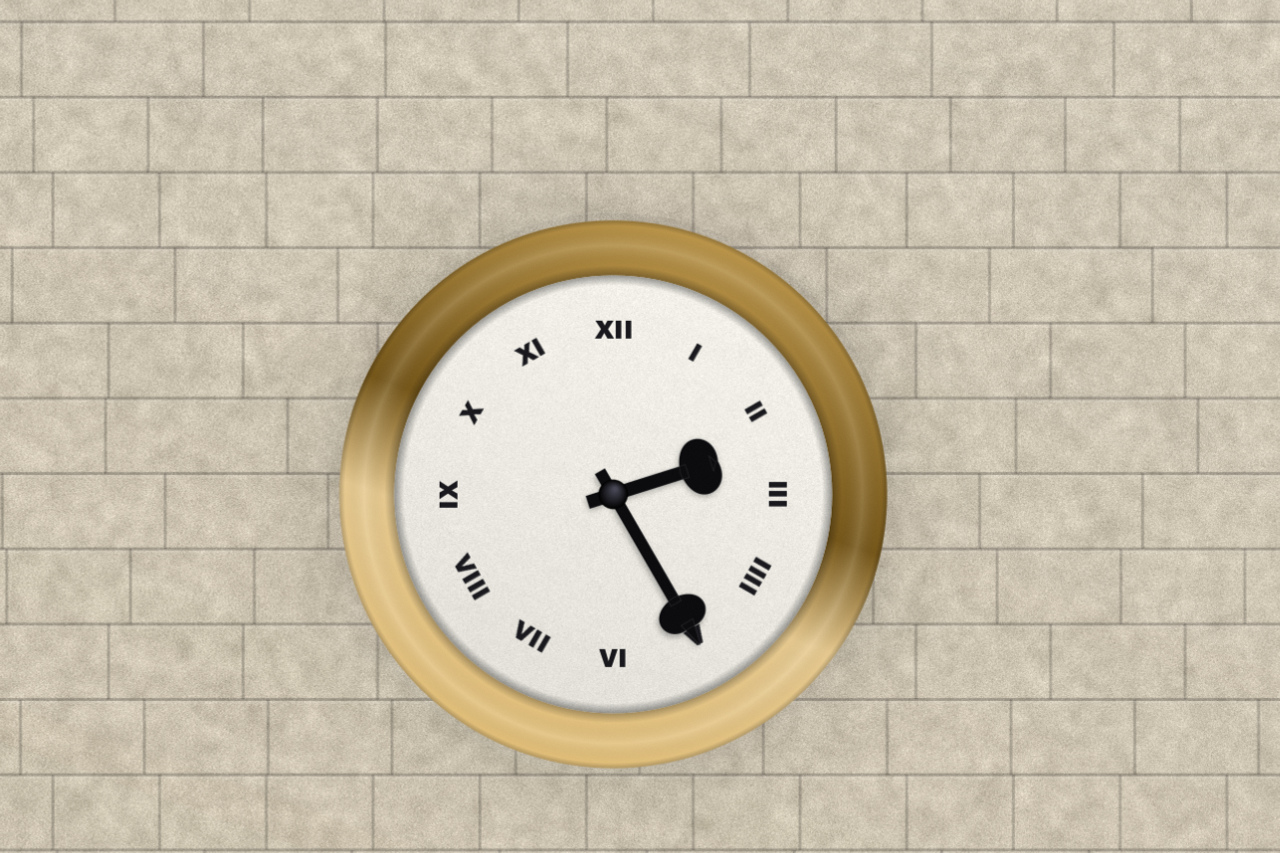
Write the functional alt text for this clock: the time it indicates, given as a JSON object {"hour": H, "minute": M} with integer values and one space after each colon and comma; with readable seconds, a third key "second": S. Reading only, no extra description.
{"hour": 2, "minute": 25}
